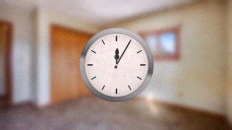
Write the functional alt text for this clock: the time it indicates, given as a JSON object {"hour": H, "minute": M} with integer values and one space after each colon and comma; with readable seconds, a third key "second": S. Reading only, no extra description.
{"hour": 12, "minute": 5}
